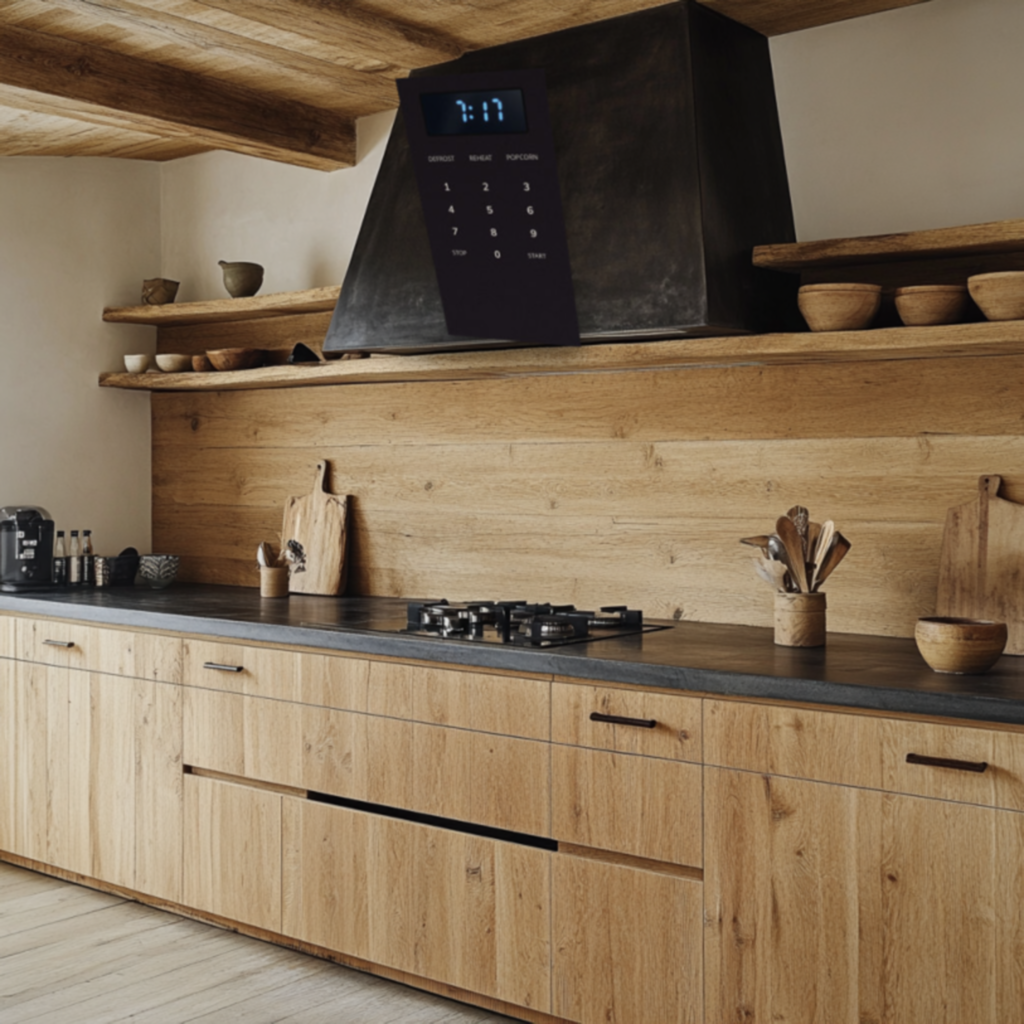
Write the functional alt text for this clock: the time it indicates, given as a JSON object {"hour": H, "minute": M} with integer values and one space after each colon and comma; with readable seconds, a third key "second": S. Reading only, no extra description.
{"hour": 7, "minute": 17}
